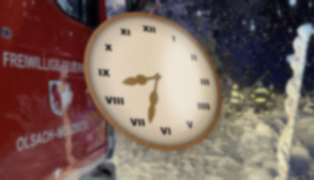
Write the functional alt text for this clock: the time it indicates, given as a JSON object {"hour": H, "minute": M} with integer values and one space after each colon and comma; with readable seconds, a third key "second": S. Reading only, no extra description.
{"hour": 8, "minute": 33}
